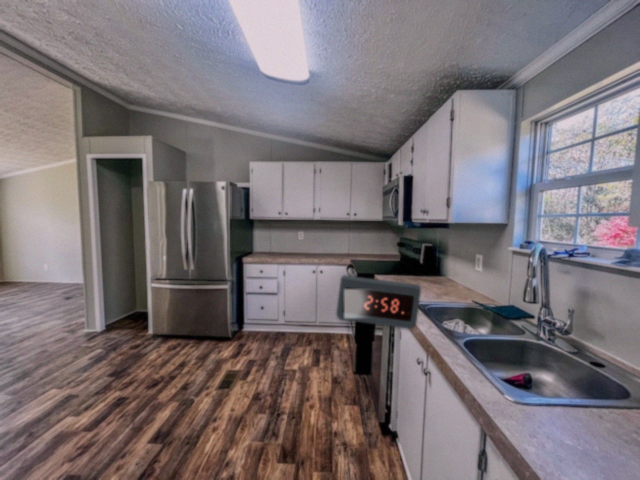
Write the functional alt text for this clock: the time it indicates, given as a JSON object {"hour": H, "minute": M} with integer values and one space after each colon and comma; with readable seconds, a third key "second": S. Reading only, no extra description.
{"hour": 2, "minute": 58}
